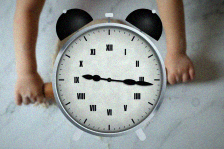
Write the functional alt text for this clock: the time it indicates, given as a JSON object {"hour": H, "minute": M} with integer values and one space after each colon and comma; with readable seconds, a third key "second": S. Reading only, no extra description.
{"hour": 9, "minute": 16}
